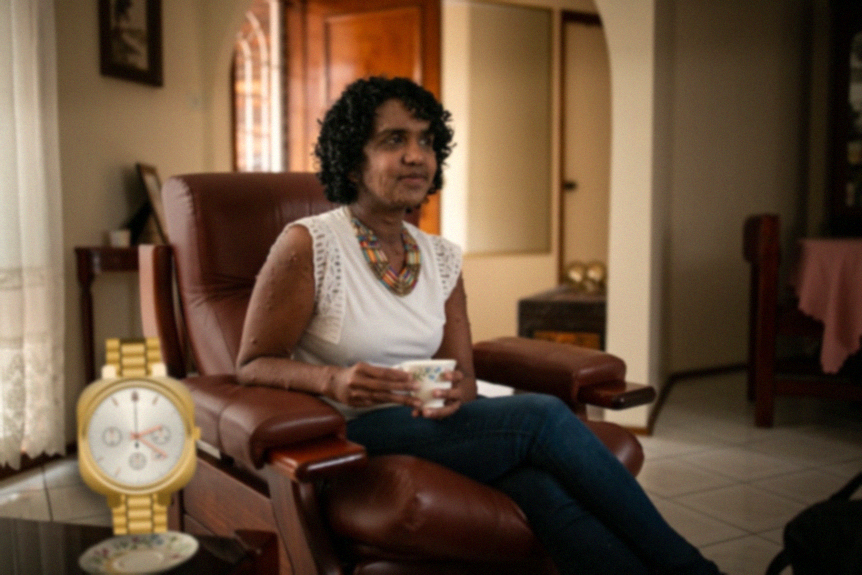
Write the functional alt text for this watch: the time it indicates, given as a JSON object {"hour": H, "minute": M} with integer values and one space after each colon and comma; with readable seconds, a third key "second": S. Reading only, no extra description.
{"hour": 2, "minute": 21}
